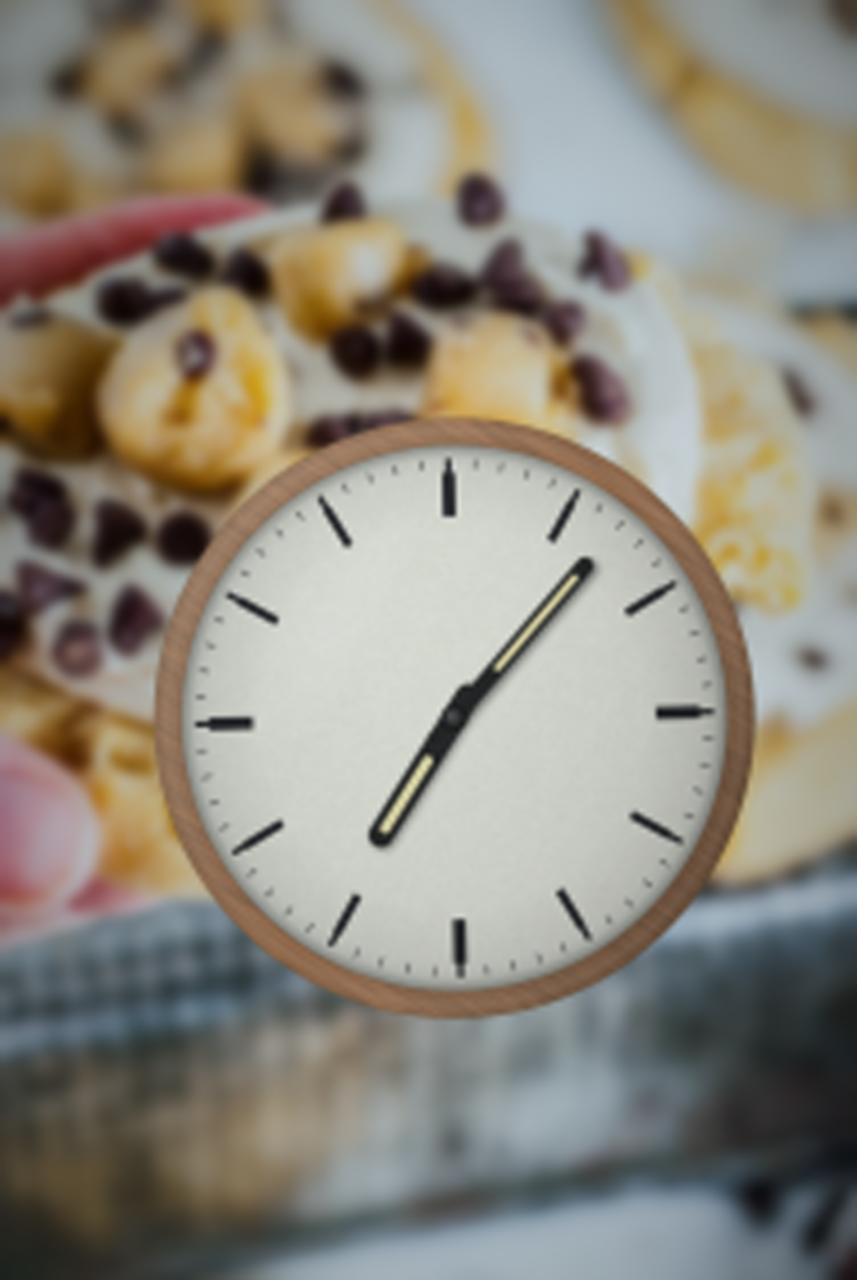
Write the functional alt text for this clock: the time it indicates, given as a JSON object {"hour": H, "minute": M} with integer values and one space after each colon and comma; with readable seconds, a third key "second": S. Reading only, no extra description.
{"hour": 7, "minute": 7}
